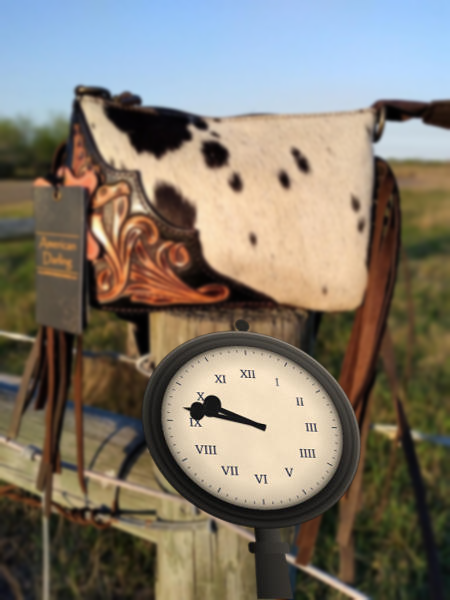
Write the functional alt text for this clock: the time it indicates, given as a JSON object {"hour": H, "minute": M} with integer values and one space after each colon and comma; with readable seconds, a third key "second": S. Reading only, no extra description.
{"hour": 9, "minute": 47}
